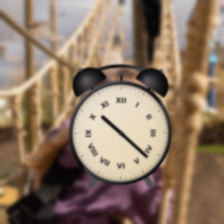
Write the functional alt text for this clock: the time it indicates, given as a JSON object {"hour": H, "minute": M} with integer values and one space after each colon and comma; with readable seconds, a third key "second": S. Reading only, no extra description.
{"hour": 10, "minute": 22}
